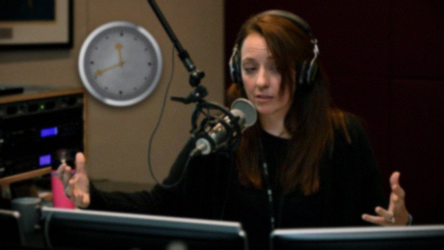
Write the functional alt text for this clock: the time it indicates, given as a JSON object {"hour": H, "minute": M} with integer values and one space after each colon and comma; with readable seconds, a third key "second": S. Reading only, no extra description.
{"hour": 11, "minute": 41}
